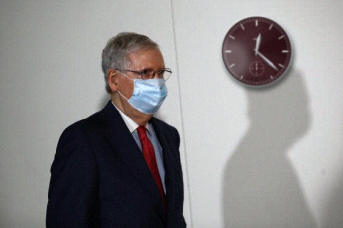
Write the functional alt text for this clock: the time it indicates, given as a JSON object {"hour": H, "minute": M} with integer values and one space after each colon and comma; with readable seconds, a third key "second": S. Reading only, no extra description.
{"hour": 12, "minute": 22}
